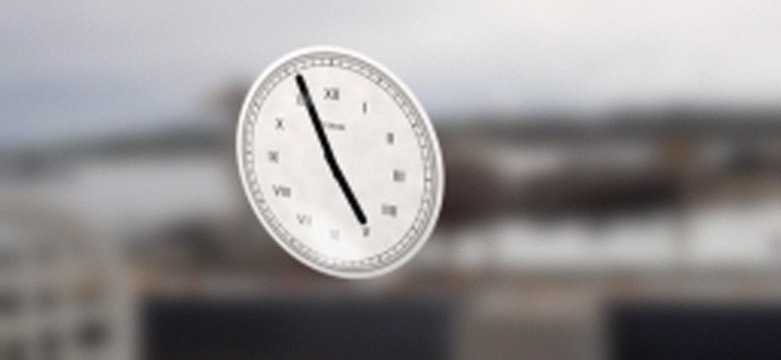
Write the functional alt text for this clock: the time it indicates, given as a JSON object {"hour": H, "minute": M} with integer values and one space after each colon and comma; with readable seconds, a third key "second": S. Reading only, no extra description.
{"hour": 4, "minute": 56}
